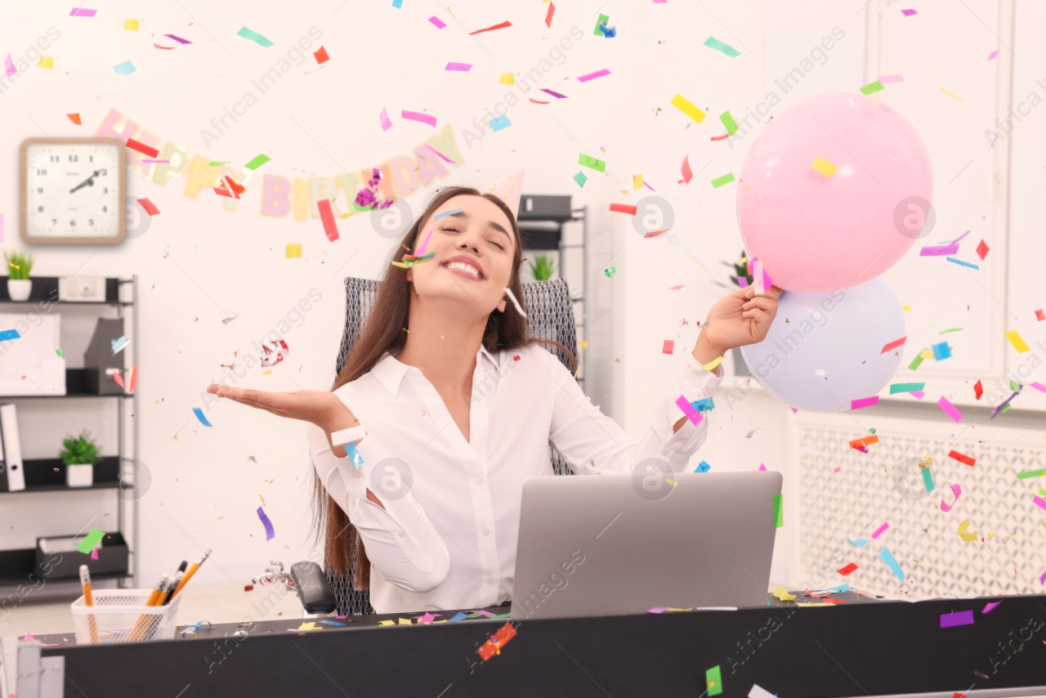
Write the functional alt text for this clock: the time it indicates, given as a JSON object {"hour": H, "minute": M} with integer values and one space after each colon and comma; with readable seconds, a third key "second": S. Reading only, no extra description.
{"hour": 2, "minute": 9}
